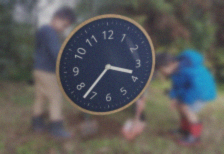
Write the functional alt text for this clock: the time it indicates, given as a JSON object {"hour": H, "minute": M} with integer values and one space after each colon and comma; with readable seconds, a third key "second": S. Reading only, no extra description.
{"hour": 3, "minute": 37}
